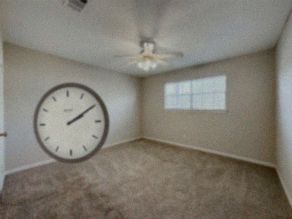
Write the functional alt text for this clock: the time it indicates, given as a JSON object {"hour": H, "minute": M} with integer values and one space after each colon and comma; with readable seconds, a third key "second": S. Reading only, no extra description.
{"hour": 2, "minute": 10}
